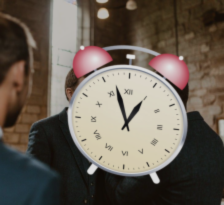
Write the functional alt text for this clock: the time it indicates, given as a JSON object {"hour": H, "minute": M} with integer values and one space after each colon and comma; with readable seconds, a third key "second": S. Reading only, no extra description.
{"hour": 12, "minute": 57}
